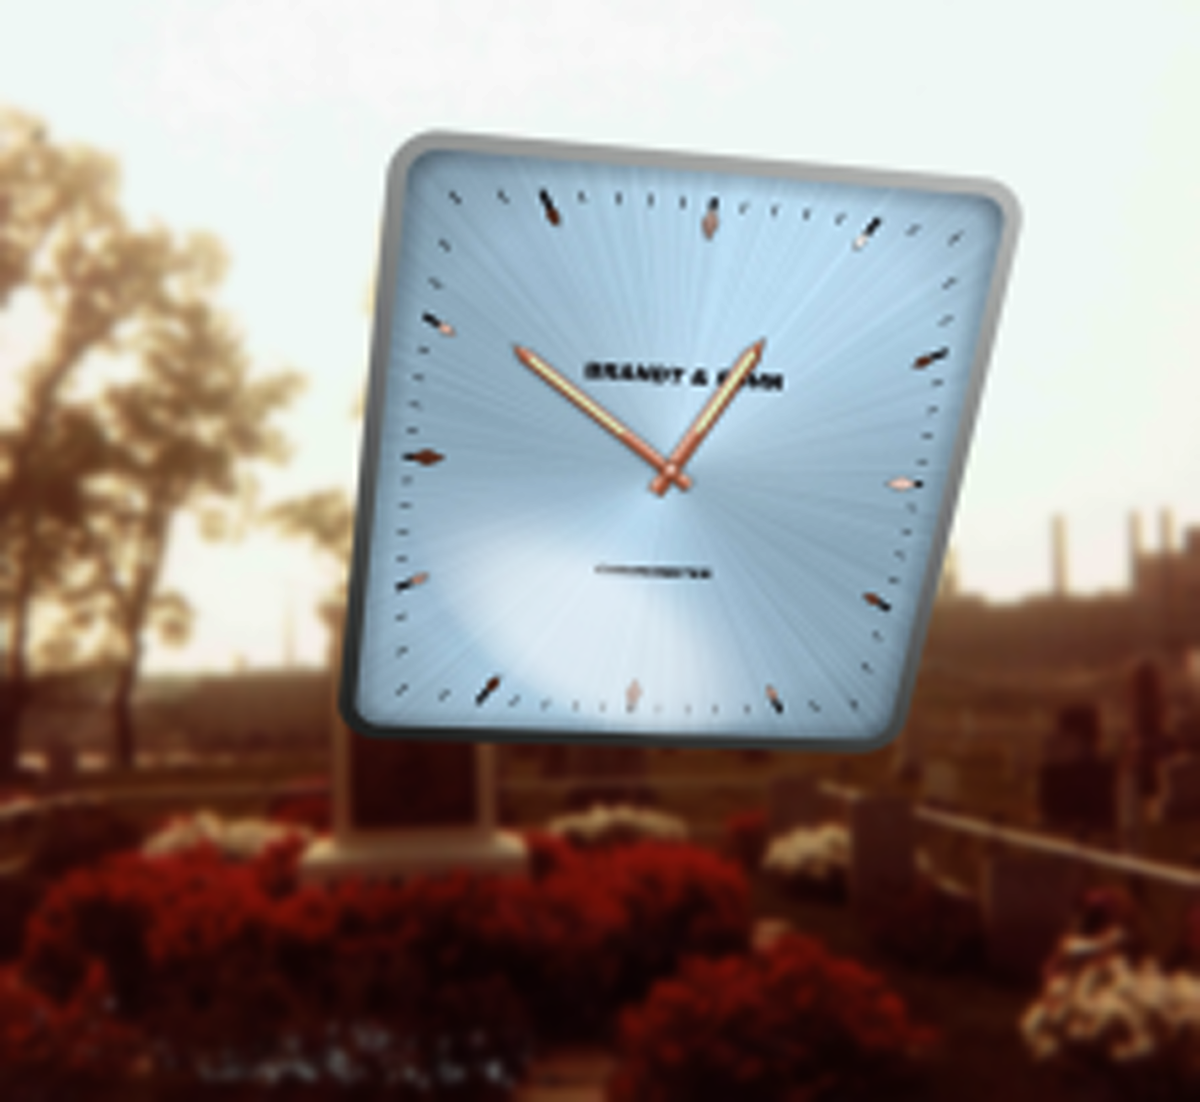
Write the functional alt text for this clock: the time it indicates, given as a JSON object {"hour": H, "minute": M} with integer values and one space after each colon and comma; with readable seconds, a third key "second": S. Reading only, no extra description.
{"hour": 12, "minute": 51}
